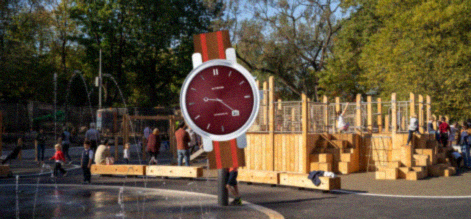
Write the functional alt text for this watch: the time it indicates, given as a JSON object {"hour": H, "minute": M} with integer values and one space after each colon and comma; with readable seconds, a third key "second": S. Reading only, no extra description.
{"hour": 9, "minute": 22}
